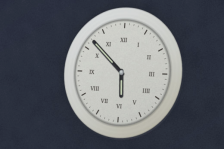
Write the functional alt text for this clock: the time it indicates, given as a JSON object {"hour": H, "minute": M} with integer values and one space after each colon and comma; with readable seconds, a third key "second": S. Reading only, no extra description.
{"hour": 5, "minute": 52}
